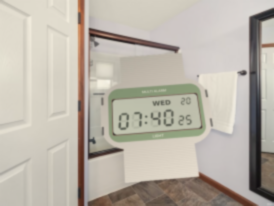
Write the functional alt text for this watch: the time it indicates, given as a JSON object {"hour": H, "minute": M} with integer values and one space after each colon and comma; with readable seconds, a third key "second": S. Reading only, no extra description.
{"hour": 7, "minute": 40, "second": 25}
